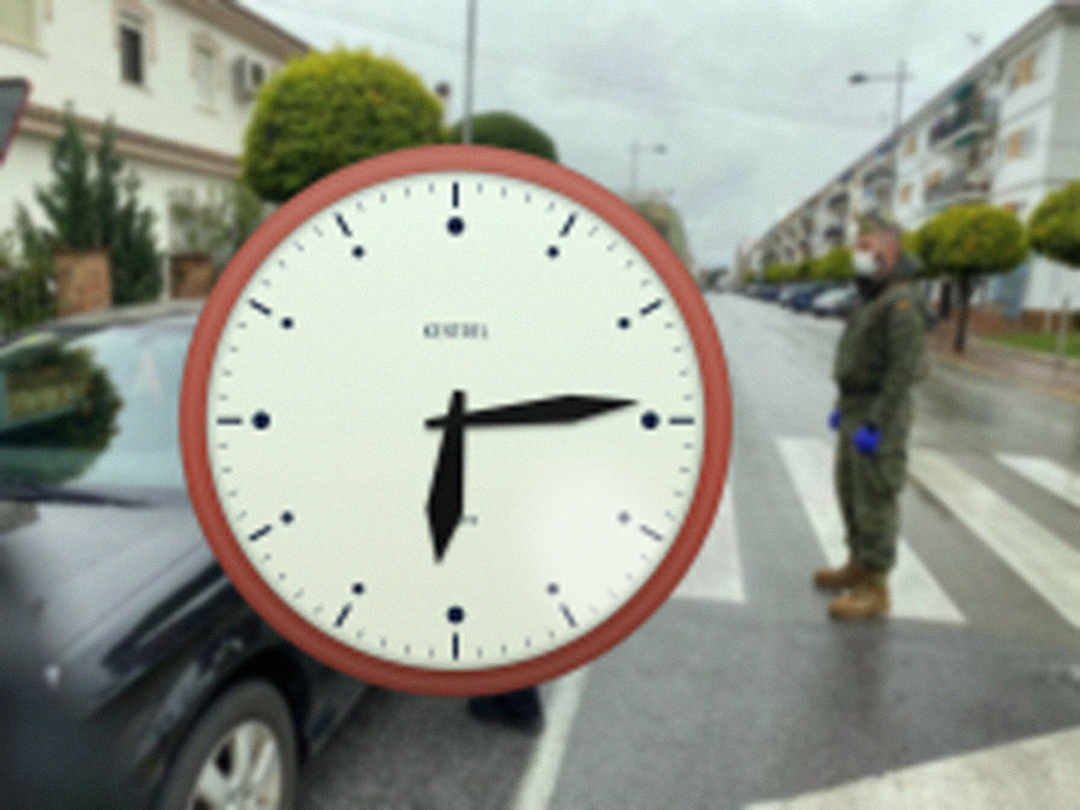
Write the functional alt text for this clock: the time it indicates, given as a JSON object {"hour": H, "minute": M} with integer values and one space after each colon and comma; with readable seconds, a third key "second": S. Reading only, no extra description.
{"hour": 6, "minute": 14}
